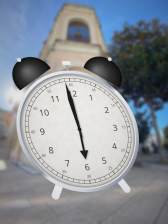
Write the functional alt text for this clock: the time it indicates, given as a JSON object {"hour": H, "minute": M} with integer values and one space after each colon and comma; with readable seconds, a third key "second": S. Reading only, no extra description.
{"hour": 5, "minute": 59}
